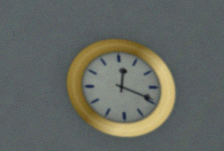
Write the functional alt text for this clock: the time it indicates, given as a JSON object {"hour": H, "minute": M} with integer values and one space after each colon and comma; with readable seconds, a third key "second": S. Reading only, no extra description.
{"hour": 12, "minute": 19}
